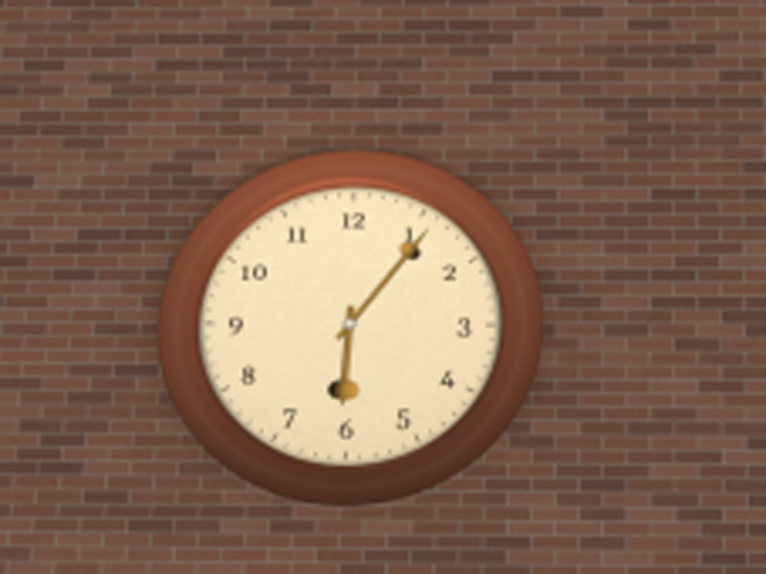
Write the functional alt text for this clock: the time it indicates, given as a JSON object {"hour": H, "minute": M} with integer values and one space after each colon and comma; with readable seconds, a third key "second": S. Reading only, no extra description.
{"hour": 6, "minute": 6}
